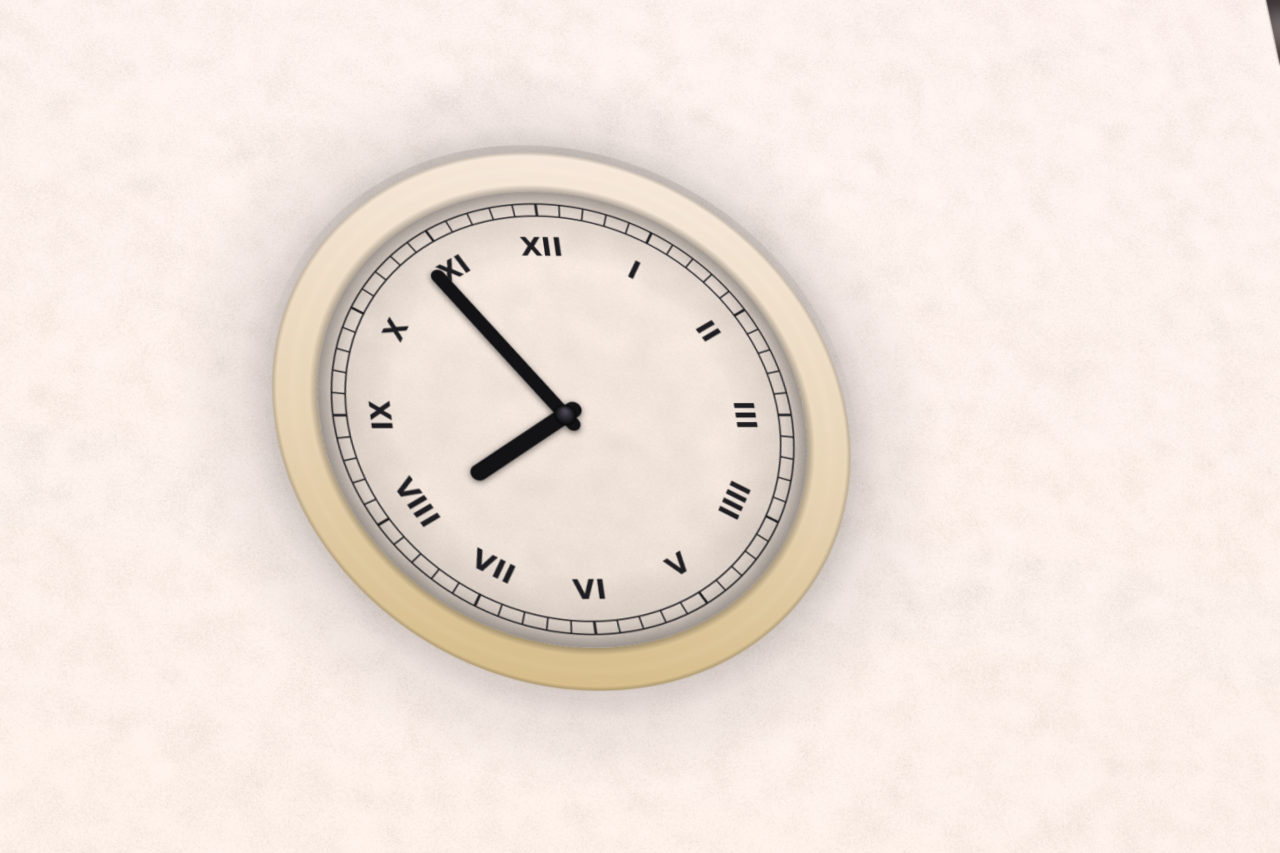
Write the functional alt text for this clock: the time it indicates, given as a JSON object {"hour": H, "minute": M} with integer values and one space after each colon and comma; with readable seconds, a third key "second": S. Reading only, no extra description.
{"hour": 7, "minute": 54}
